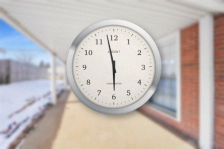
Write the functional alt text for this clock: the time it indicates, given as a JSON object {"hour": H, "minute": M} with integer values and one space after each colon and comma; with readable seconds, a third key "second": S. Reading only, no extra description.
{"hour": 5, "minute": 58}
